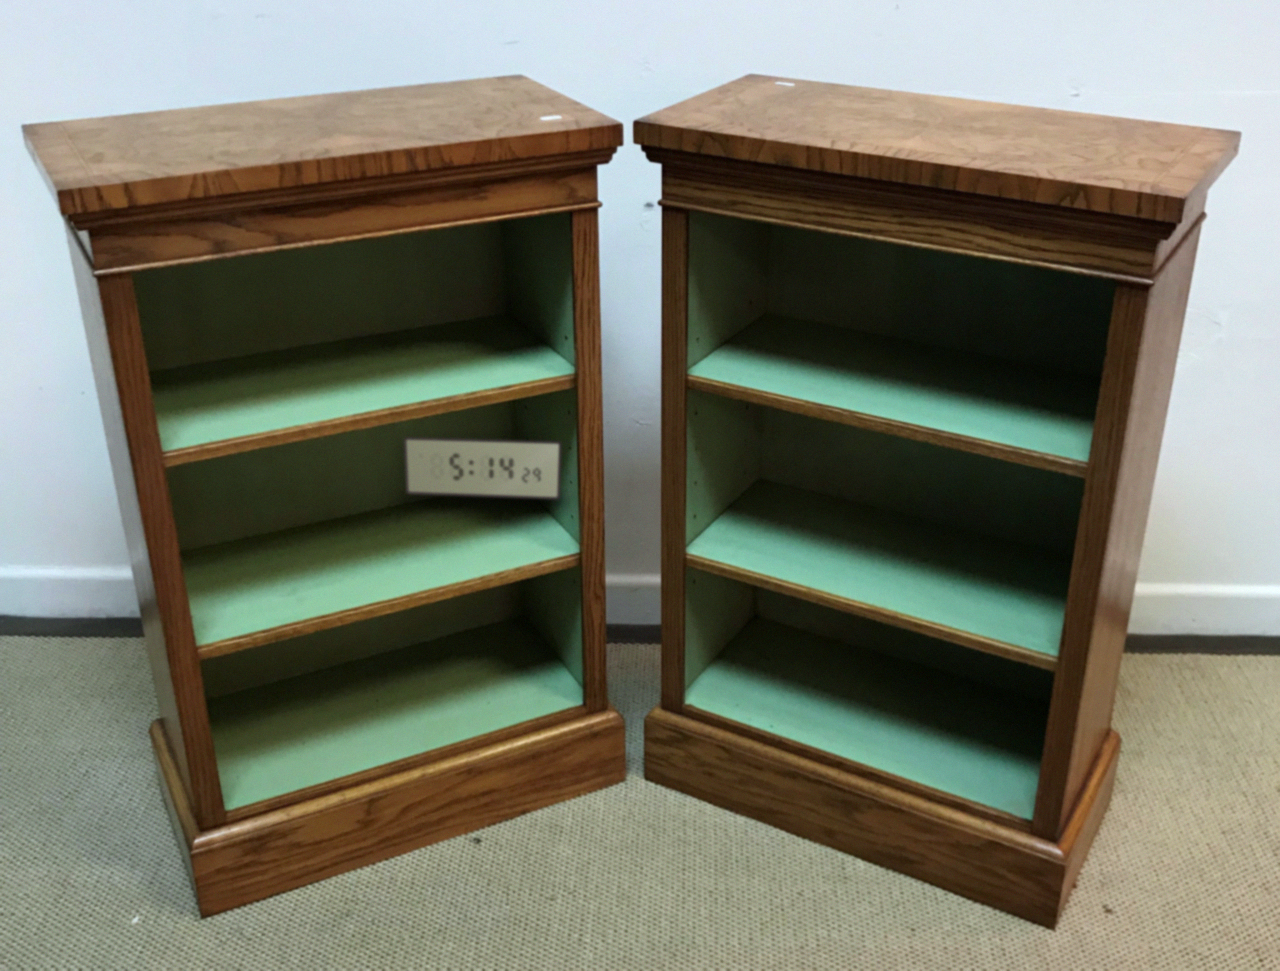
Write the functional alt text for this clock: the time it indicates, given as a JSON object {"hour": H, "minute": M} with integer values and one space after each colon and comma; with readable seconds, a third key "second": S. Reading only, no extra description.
{"hour": 5, "minute": 14, "second": 29}
